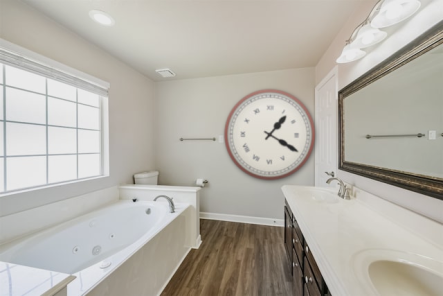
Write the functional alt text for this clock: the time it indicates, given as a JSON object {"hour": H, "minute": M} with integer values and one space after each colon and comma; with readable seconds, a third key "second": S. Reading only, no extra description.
{"hour": 1, "minute": 20}
